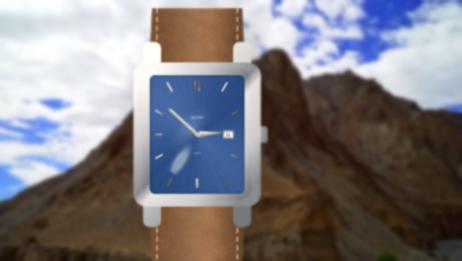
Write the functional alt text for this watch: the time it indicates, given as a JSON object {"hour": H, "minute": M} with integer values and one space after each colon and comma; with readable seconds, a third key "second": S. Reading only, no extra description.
{"hour": 2, "minute": 52}
